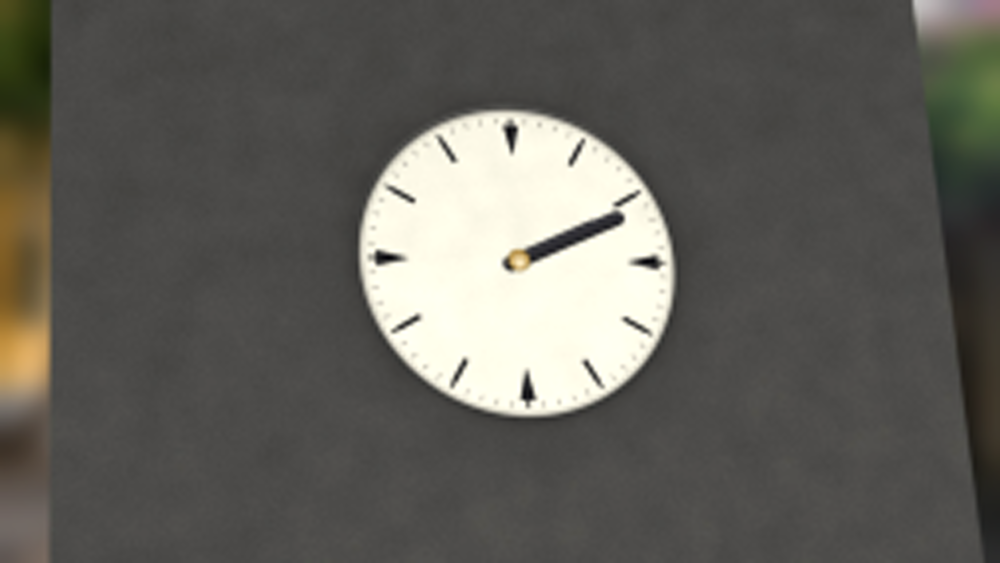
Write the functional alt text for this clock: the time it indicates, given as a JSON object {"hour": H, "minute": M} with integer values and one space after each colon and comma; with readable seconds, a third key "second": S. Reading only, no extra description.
{"hour": 2, "minute": 11}
